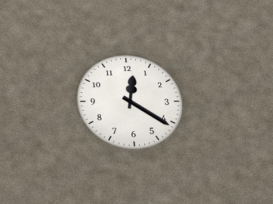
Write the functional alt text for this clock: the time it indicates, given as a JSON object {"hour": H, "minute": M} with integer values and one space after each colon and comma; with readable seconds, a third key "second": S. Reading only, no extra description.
{"hour": 12, "minute": 21}
